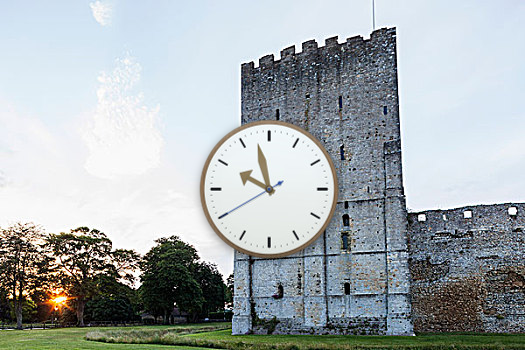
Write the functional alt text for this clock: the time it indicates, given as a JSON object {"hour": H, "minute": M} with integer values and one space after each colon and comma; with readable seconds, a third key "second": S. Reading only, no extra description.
{"hour": 9, "minute": 57, "second": 40}
